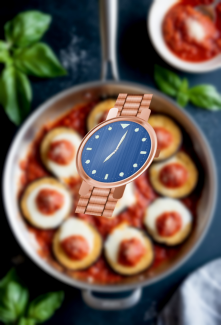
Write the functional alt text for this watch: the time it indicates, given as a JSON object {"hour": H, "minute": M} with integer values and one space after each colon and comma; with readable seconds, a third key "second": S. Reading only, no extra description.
{"hour": 7, "minute": 2}
